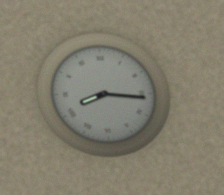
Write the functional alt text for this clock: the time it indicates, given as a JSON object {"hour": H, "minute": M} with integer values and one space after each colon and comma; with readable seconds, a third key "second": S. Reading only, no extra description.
{"hour": 8, "minute": 16}
